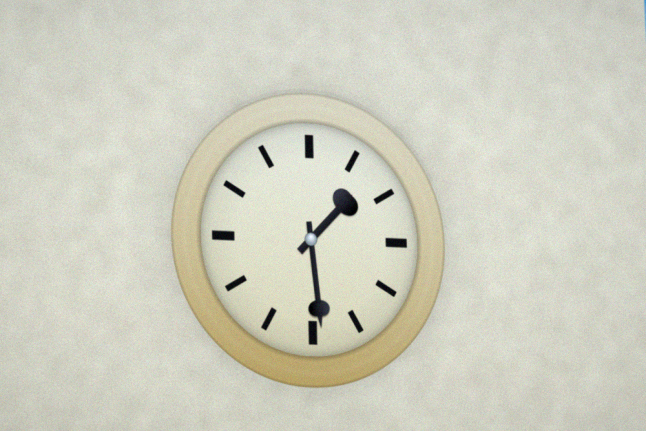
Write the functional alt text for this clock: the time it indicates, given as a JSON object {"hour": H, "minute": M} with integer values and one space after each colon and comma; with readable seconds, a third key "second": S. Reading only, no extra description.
{"hour": 1, "minute": 29}
